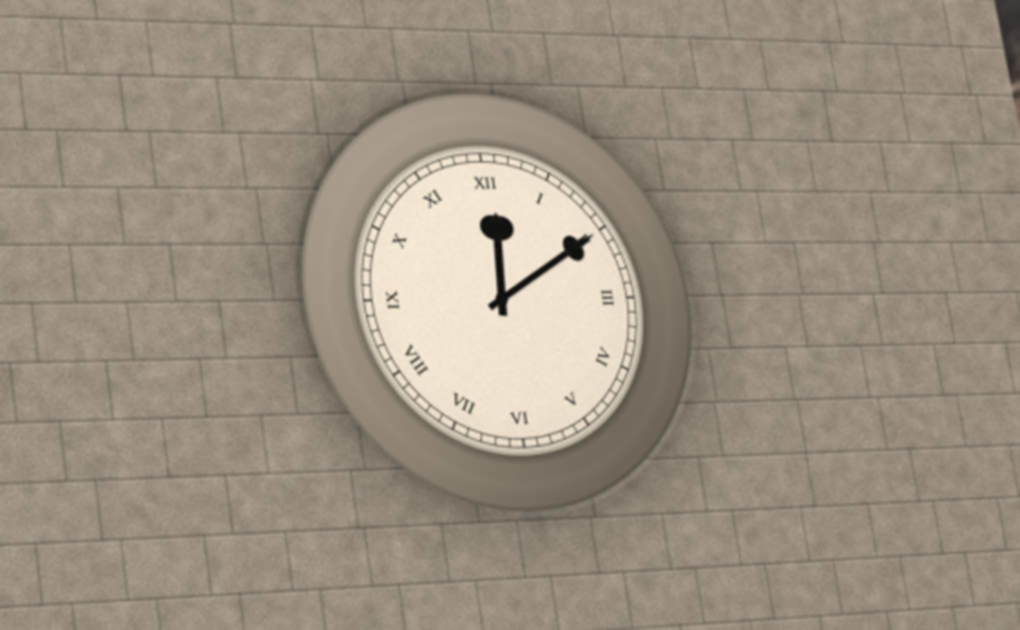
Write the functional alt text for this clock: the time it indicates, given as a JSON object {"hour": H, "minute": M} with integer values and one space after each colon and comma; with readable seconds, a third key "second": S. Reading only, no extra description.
{"hour": 12, "minute": 10}
